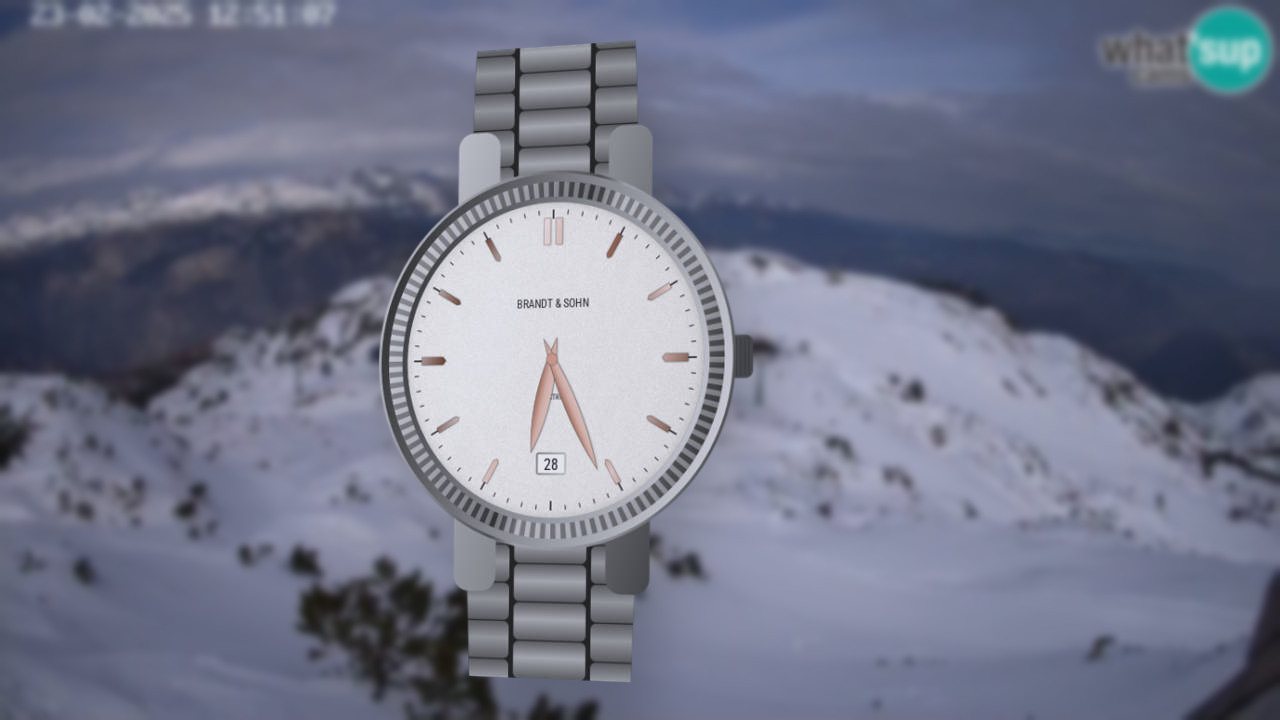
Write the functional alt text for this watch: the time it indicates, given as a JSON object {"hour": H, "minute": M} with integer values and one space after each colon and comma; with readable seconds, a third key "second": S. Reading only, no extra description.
{"hour": 6, "minute": 26}
